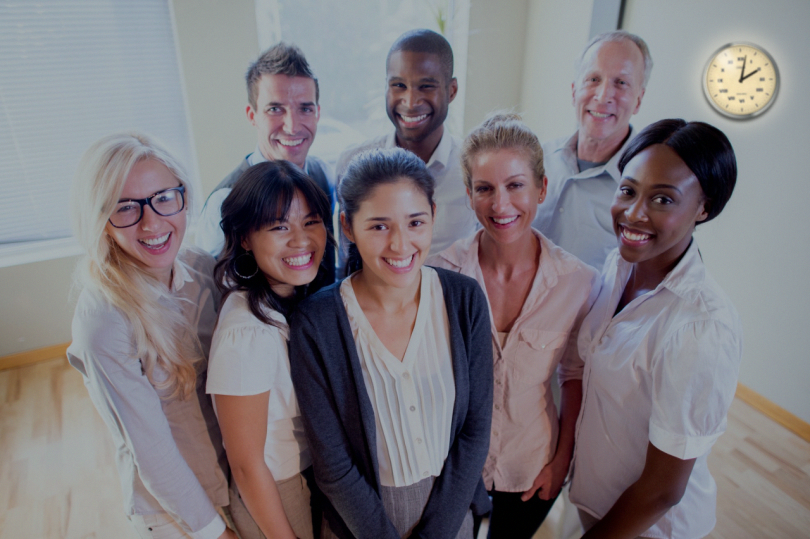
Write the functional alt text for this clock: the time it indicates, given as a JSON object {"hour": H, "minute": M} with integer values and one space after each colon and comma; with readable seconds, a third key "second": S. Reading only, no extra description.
{"hour": 2, "minute": 2}
